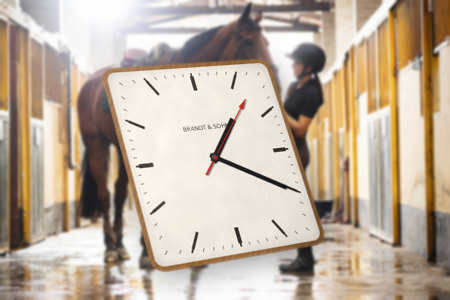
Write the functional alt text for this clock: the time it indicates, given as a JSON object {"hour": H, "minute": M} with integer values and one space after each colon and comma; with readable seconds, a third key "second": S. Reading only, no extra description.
{"hour": 1, "minute": 20, "second": 7}
